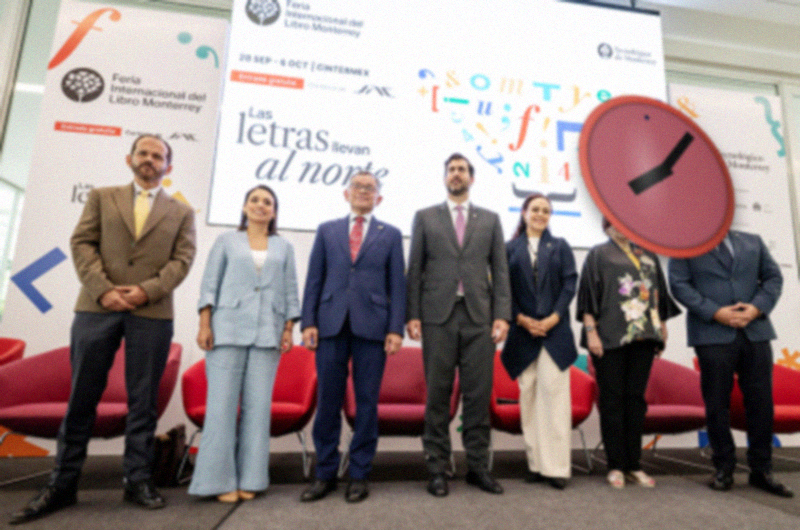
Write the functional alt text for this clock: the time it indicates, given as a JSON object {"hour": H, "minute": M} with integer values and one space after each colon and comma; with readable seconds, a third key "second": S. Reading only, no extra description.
{"hour": 8, "minute": 8}
